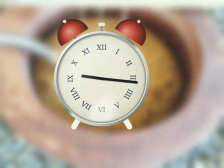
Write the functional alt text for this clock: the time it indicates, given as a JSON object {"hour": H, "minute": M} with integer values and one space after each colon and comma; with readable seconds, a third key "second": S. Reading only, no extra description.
{"hour": 9, "minute": 16}
